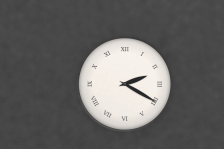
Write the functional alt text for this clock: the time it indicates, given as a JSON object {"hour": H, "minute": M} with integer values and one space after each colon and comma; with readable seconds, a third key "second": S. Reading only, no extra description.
{"hour": 2, "minute": 20}
